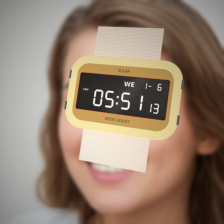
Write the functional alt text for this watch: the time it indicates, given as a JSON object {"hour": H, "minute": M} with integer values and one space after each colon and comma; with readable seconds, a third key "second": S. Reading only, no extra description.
{"hour": 5, "minute": 51, "second": 13}
